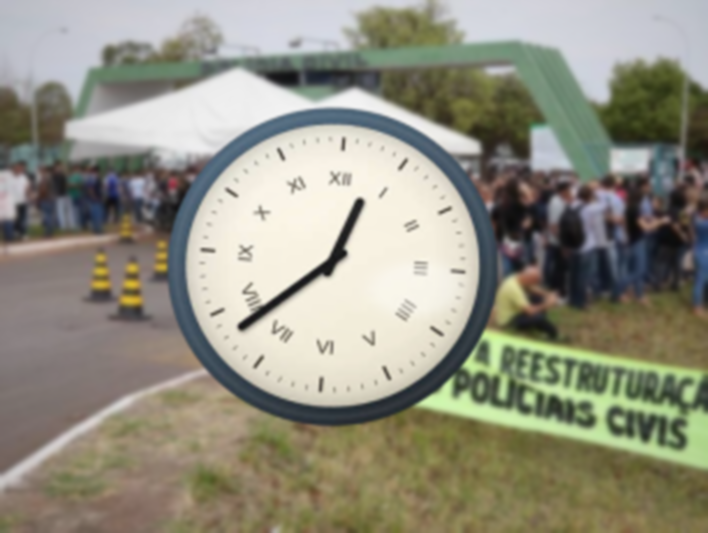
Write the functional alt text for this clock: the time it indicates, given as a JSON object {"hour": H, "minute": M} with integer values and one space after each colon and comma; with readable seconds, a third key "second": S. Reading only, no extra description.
{"hour": 12, "minute": 38}
